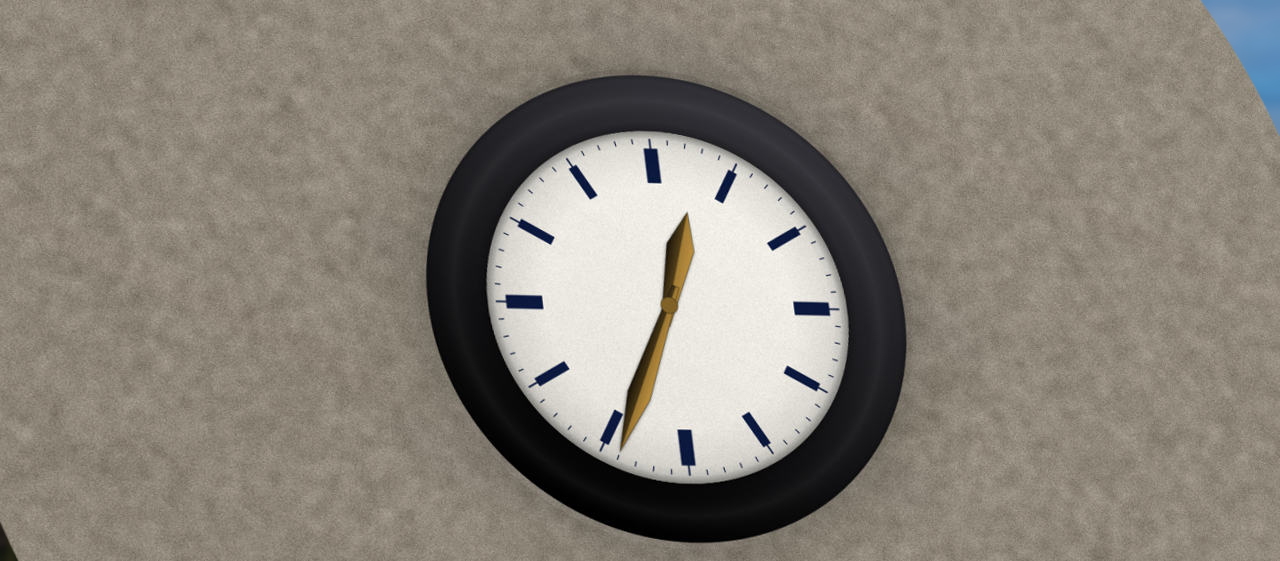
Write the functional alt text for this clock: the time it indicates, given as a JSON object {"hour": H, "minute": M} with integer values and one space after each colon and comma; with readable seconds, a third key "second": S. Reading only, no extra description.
{"hour": 12, "minute": 34}
